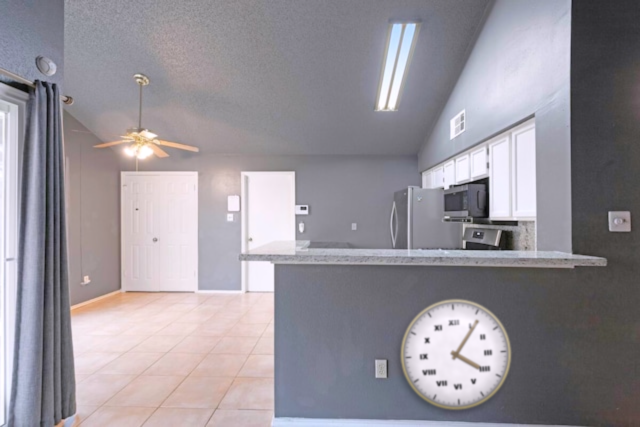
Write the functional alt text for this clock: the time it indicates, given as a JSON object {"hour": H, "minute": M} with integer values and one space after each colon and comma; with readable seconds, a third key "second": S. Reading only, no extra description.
{"hour": 4, "minute": 6}
